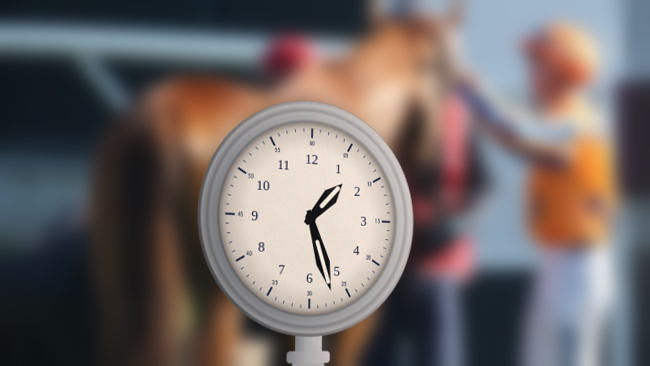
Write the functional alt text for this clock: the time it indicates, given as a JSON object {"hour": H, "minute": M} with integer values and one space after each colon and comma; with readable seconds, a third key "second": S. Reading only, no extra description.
{"hour": 1, "minute": 27}
